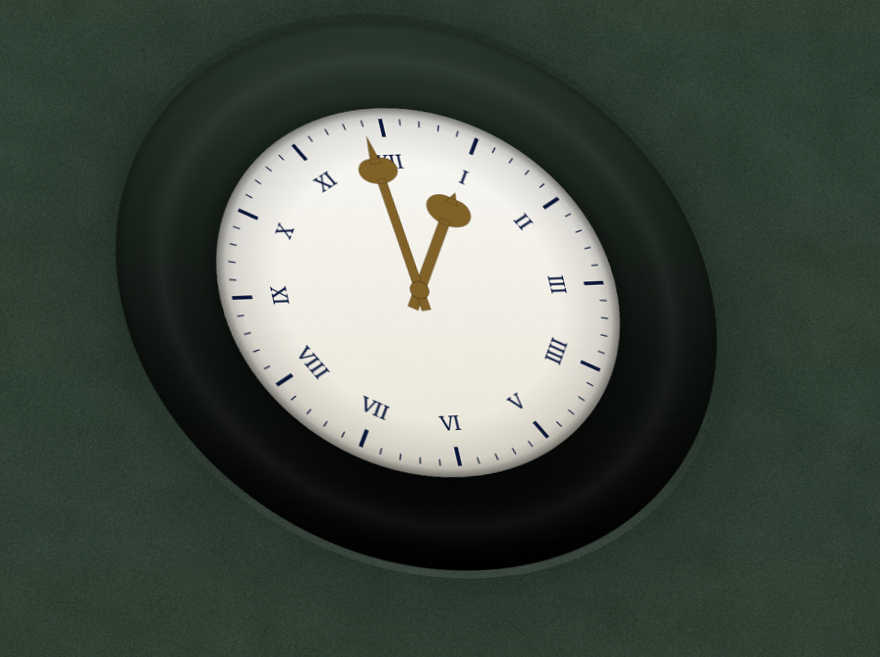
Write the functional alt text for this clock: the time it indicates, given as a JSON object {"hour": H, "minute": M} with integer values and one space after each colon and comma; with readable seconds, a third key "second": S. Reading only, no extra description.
{"hour": 12, "minute": 59}
